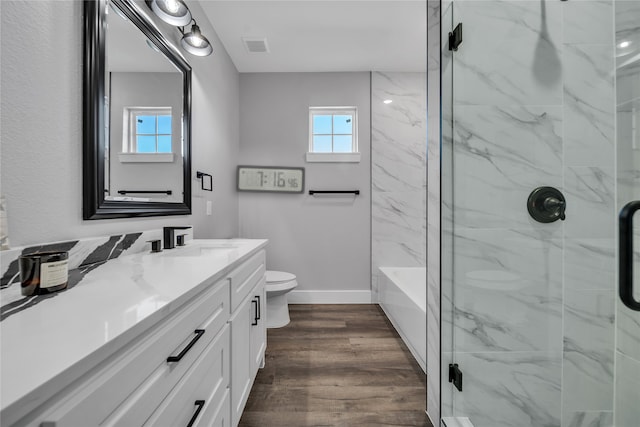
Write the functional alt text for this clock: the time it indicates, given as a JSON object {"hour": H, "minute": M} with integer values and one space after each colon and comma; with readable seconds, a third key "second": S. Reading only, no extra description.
{"hour": 7, "minute": 16}
